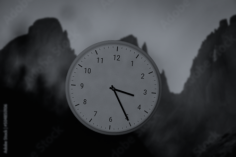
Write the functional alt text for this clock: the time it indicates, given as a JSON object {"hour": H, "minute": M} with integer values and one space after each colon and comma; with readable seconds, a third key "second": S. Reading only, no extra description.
{"hour": 3, "minute": 25}
